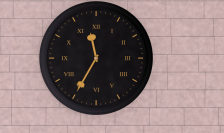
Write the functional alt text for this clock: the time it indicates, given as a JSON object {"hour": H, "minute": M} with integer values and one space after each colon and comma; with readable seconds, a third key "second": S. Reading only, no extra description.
{"hour": 11, "minute": 35}
